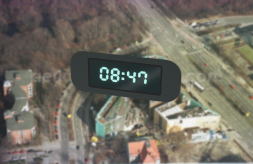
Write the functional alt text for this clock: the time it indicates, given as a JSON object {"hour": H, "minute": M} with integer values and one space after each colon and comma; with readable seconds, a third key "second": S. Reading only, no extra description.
{"hour": 8, "minute": 47}
